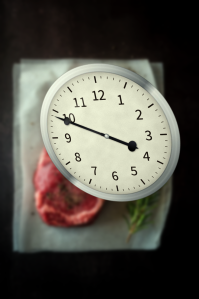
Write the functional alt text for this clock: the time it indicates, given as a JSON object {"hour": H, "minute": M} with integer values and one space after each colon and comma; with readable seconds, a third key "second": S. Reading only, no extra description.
{"hour": 3, "minute": 49}
